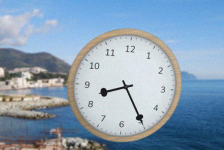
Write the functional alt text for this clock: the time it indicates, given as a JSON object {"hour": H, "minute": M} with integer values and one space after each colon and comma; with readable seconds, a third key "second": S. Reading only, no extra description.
{"hour": 8, "minute": 25}
